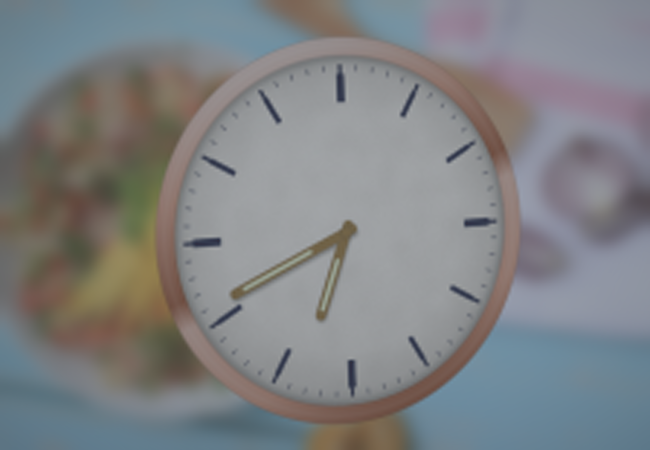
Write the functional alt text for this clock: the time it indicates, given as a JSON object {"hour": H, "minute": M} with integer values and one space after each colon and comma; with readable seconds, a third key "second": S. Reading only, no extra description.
{"hour": 6, "minute": 41}
